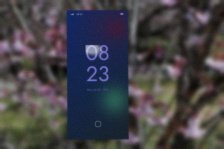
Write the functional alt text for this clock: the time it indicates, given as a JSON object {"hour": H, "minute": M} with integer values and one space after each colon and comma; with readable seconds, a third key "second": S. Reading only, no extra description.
{"hour": 8, "minute": 23}
